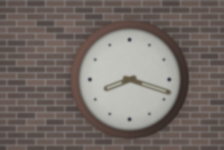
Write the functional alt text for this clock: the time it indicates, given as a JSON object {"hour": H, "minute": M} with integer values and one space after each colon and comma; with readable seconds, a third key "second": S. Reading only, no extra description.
{"hour": 8, "minute": 18}
